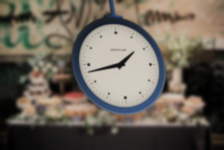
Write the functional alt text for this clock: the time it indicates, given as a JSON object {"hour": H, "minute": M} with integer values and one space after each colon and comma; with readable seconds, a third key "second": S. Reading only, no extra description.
{"hour": 1, "minute": 43}
